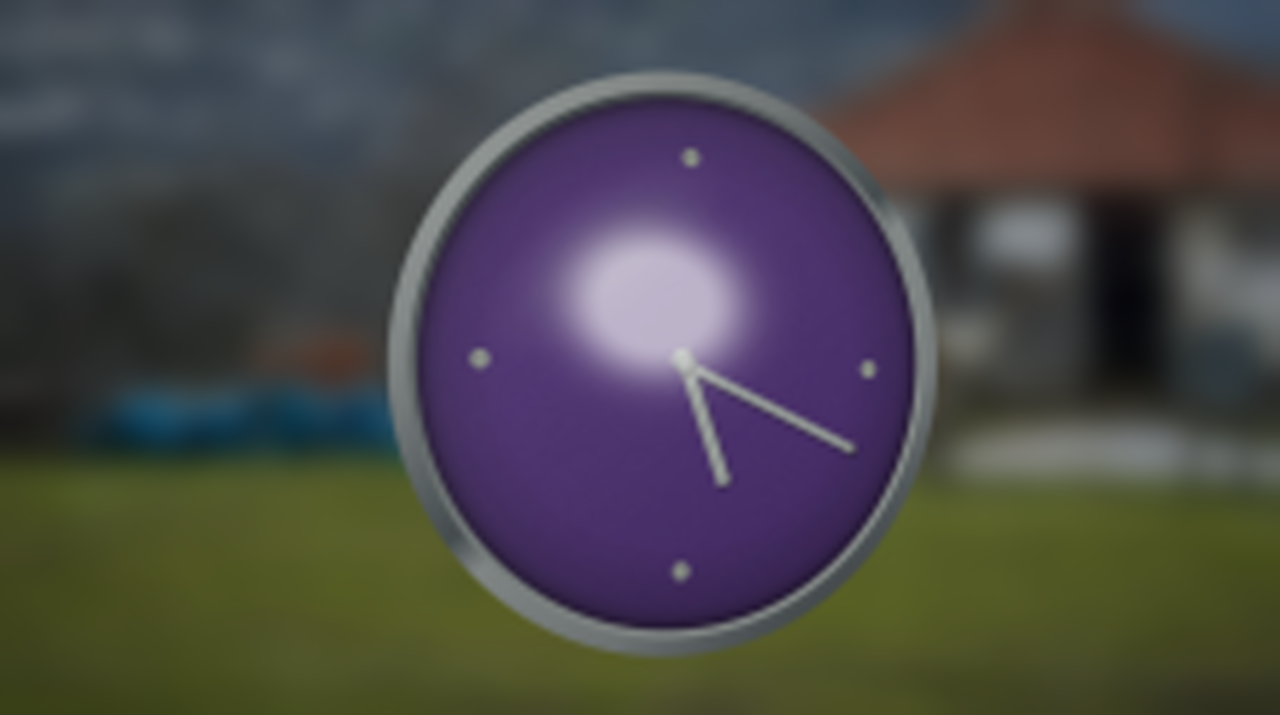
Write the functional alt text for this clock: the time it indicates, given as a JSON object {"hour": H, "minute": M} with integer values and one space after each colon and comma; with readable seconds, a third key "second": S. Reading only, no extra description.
{"hour": 5, "minute": 19}
